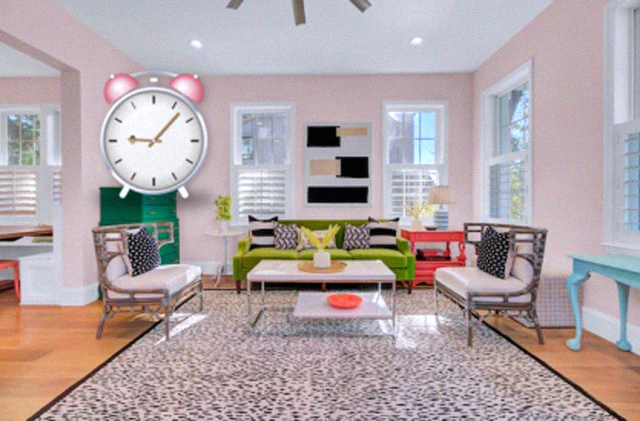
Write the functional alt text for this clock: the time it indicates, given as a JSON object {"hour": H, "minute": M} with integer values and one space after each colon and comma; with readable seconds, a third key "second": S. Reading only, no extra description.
{"hour": 9, "minute": 7}
